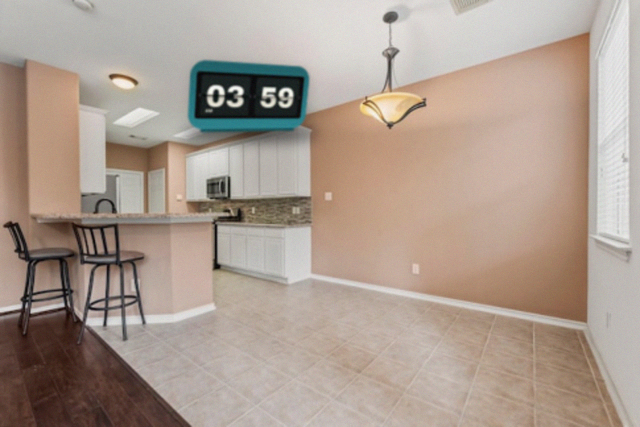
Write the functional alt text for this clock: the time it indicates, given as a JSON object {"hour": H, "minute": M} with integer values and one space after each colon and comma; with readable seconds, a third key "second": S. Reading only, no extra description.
{"hour": 3, "minute": 59}
